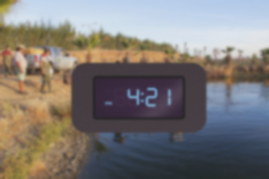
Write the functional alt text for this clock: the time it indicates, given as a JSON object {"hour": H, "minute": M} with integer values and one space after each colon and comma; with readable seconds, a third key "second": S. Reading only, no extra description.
{"hour": 4, "minute": 21}
